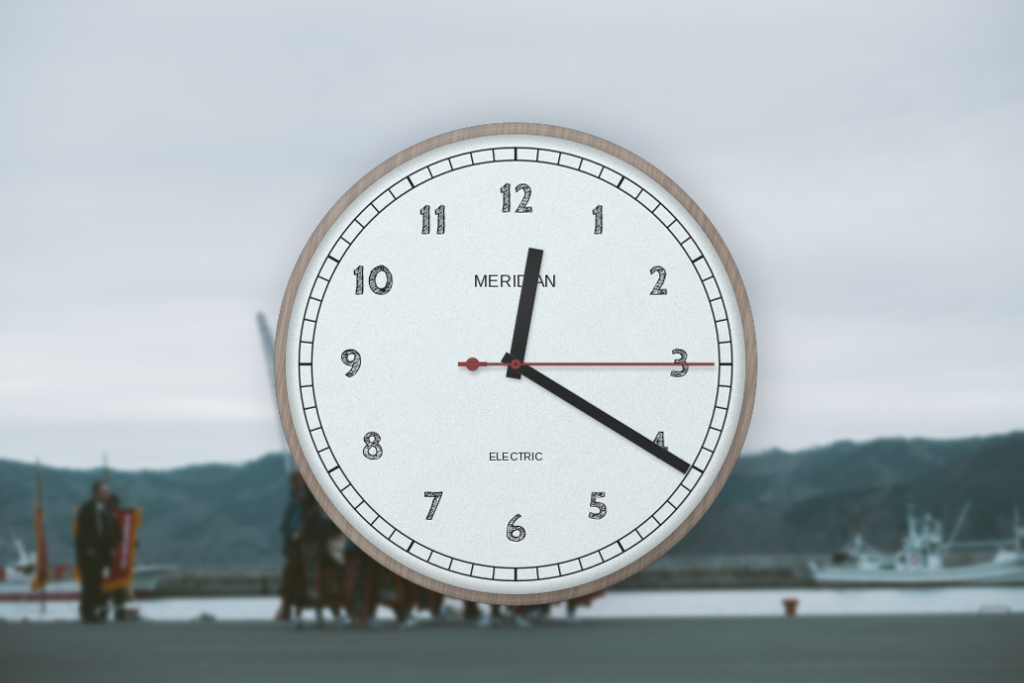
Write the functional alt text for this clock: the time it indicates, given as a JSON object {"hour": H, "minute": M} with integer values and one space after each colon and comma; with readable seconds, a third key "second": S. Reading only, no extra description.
{"hour": 12, "minute": 20, "second": 15}
